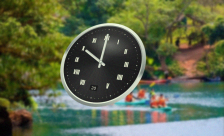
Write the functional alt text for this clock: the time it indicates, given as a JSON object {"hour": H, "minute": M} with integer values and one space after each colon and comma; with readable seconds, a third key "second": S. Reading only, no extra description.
{"hour": 10, "minute": 0}
